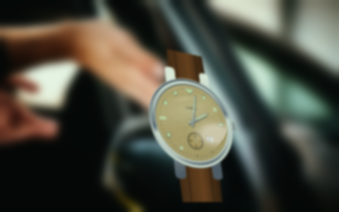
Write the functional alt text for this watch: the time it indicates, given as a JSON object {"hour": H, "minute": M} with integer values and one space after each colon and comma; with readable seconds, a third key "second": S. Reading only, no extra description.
{"hour": 2, "minute": 2}
